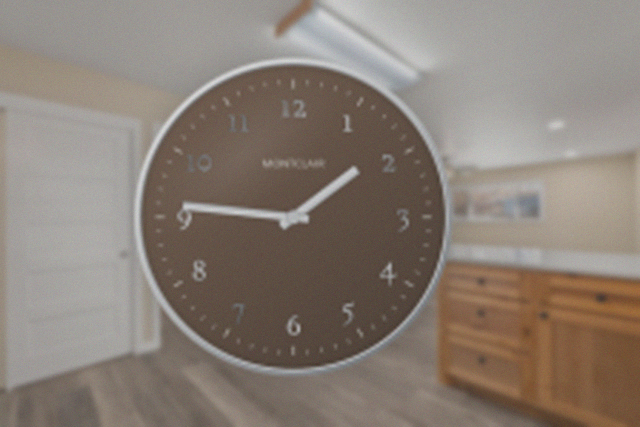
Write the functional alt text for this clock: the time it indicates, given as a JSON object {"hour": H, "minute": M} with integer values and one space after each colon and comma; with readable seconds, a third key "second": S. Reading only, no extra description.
{"hour": 1, "minute": 46}
